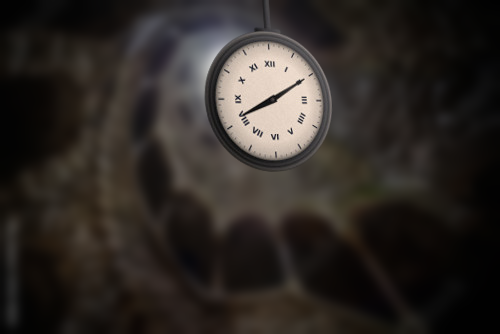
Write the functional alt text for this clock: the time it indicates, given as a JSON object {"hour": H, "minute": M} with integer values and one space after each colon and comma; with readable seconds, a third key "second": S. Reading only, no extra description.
{"hour": 8, "minute": 10}
